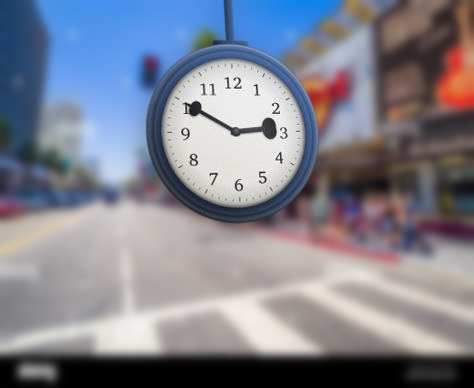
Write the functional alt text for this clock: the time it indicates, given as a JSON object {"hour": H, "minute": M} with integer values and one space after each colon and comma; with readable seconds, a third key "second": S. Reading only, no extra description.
{"hour": 2, "minute": 50}
